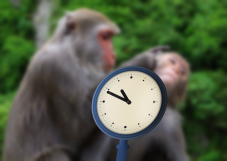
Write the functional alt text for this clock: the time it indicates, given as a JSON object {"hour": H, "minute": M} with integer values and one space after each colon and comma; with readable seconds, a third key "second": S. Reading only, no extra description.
{"hour": 10, "minute": 49}
